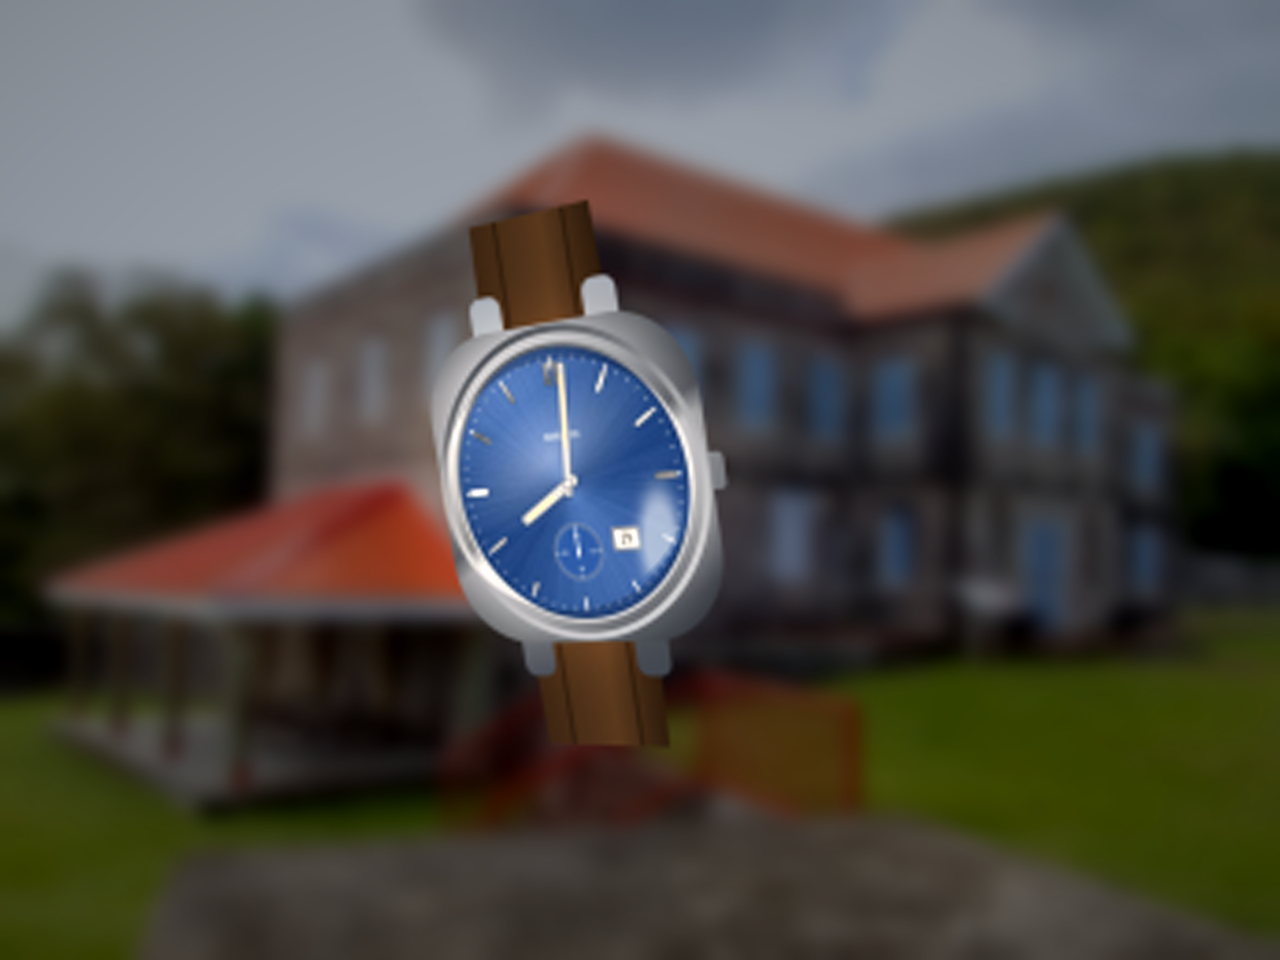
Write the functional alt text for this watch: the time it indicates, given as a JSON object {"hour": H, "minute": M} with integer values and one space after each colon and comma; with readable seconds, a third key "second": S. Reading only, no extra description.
{"hour": 8, "minute": 1}
